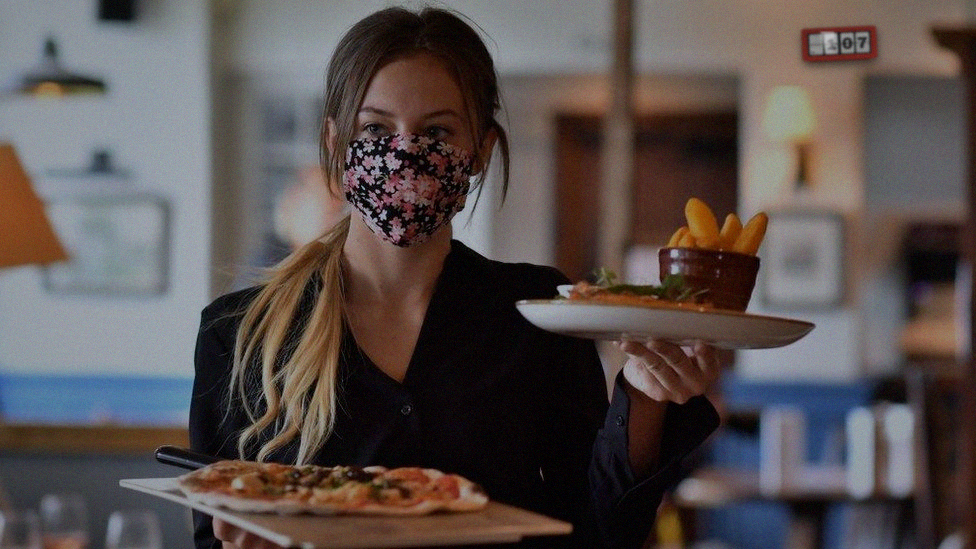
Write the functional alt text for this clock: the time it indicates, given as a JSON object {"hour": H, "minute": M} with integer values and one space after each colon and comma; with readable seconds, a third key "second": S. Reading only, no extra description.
{"hour": 1, "minute": 7}
